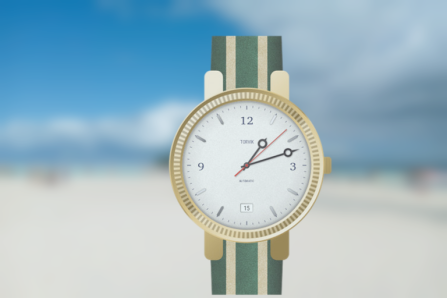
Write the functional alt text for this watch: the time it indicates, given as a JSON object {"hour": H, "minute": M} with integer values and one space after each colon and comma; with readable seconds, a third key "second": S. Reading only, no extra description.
{"hour": 1, "minute": 12, "second": 8}
